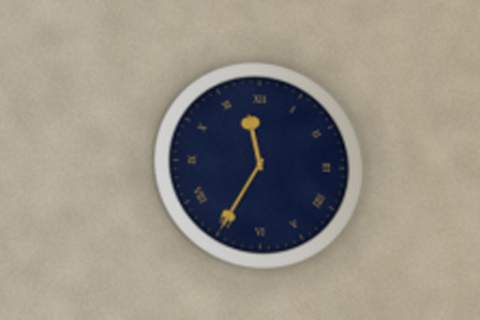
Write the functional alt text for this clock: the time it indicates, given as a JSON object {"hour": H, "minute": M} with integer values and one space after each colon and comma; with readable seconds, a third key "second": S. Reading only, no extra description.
{"hour": 11, "minute": 35}
